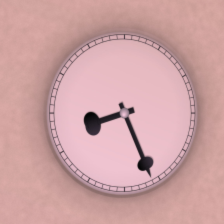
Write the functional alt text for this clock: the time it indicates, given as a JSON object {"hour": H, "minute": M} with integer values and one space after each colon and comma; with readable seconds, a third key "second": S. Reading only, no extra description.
{"hour": 8, "minute": 26}
